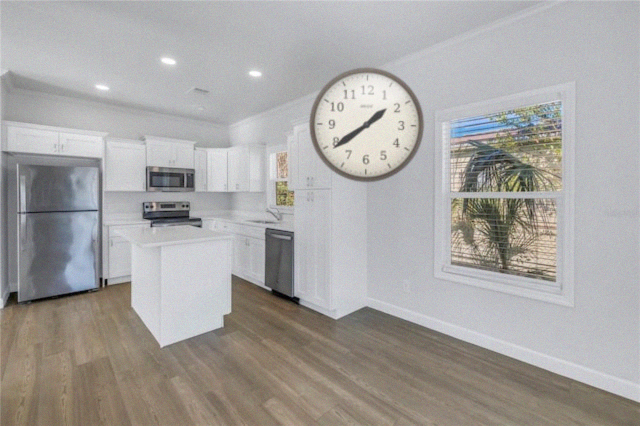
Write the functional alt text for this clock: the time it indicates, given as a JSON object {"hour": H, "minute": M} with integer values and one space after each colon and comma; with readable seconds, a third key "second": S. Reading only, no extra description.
{"hour": 1, "minute": 39}
